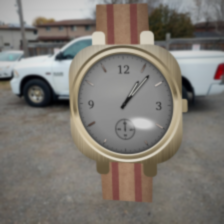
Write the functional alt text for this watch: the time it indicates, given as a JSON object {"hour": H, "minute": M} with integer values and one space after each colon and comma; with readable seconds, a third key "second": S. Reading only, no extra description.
{"hour": 1, "minute": 7}
